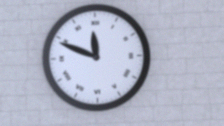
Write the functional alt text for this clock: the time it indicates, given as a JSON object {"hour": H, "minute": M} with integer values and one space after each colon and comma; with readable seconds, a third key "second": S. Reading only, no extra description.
{"hour": 11, "minute": 49}
